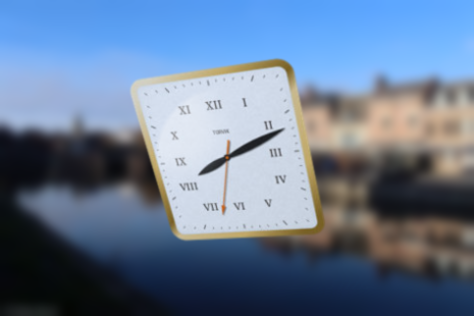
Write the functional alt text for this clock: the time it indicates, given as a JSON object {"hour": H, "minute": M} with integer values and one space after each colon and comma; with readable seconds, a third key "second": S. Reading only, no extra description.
{"hour": 8, "minute": 11, "second": 33}
